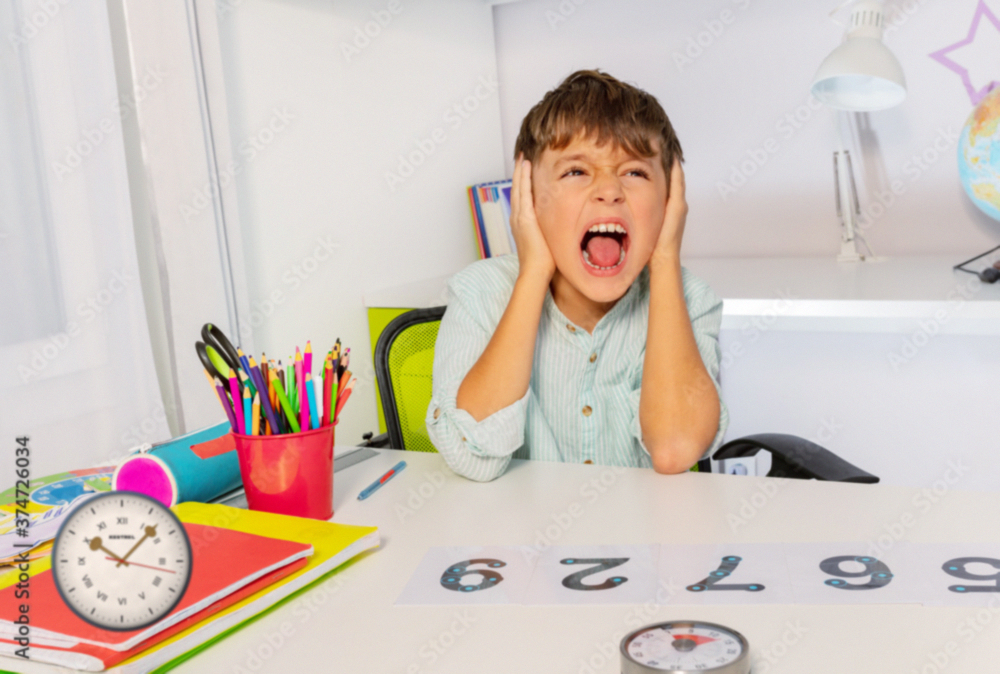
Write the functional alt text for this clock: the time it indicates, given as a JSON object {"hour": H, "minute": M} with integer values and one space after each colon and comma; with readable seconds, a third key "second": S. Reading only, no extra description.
{"hour": 10, "minute": 7, "second": 17}
